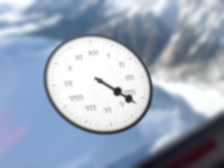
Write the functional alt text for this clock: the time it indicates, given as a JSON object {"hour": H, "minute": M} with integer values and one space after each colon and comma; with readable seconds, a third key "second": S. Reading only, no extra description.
{"hour": 4, "minute": 22}
